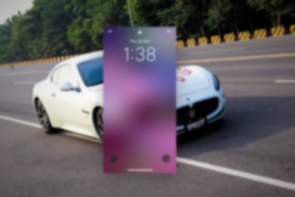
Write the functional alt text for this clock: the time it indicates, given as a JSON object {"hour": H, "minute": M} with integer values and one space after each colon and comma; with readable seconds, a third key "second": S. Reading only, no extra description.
{"hour": 1, "minute": 38}
